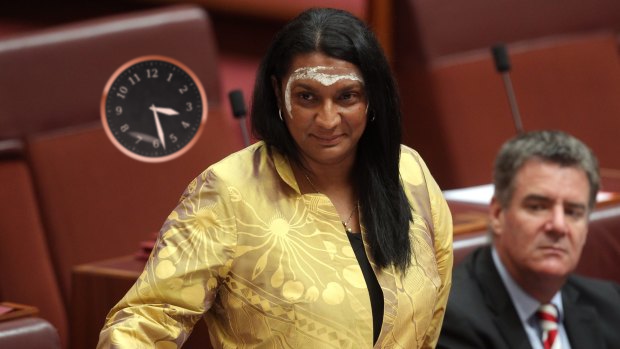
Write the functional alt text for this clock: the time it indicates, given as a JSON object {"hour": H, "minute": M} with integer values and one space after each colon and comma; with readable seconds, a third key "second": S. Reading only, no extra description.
{"hour": 3, "minute": 28}
